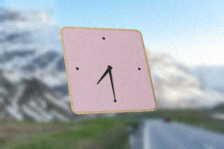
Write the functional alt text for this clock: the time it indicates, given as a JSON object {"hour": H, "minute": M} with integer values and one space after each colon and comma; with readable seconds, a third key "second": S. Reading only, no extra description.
{"hour": 7, "minute": 30}
